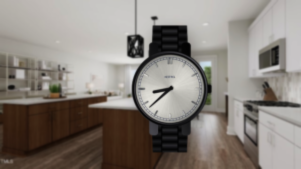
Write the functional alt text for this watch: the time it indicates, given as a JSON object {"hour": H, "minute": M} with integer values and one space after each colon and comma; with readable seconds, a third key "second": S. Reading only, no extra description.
{"hour": 8, "minute": 38}
